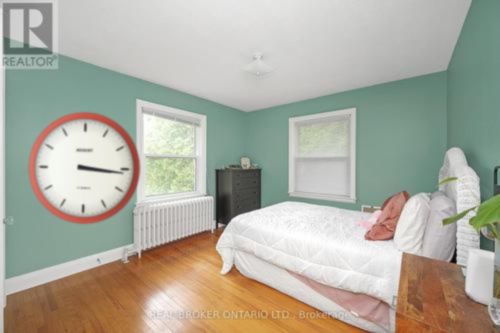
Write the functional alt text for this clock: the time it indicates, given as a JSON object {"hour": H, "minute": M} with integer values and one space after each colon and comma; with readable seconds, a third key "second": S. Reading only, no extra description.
{"hour": 3, "minute": 16}
